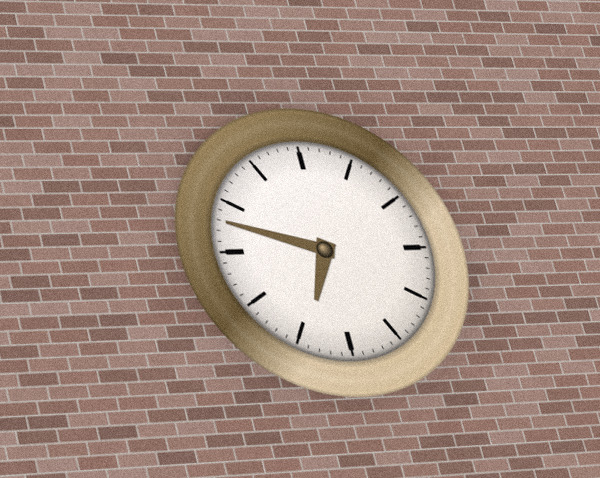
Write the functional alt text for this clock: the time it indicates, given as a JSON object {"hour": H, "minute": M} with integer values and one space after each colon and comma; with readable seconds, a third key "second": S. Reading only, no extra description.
{"hour": 6, "minute": 48}
